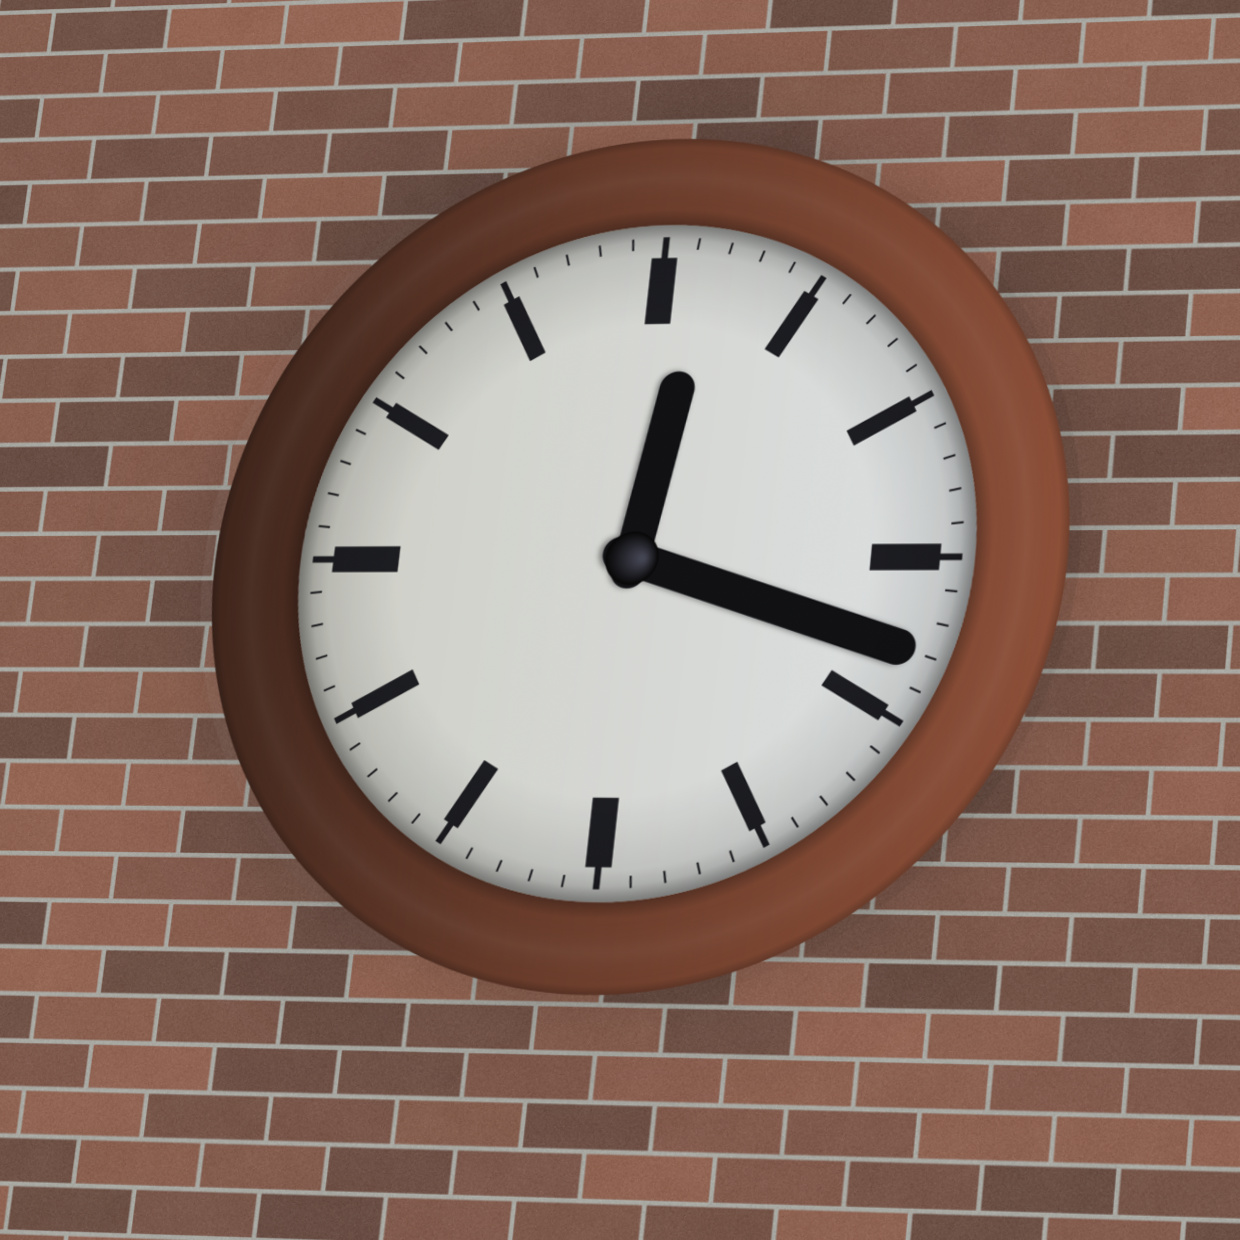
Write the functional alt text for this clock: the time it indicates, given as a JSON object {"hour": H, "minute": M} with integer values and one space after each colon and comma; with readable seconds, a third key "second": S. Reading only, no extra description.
{"hour": 12, "minute": 18}
